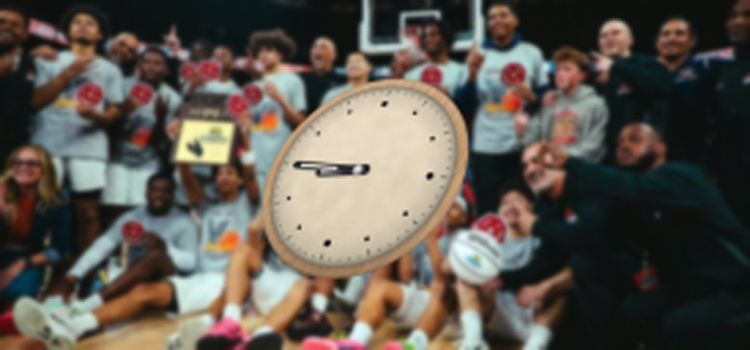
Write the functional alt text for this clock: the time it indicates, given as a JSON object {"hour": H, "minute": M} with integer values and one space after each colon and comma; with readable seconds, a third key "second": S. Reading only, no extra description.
{"hour": 8, "minute": 45}
